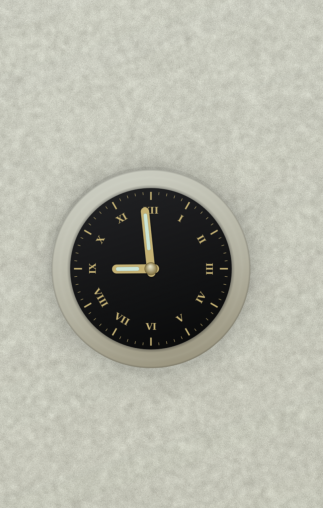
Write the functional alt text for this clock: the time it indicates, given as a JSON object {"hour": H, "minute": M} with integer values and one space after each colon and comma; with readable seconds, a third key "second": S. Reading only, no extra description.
{"hour": 8, "minute": 59}
